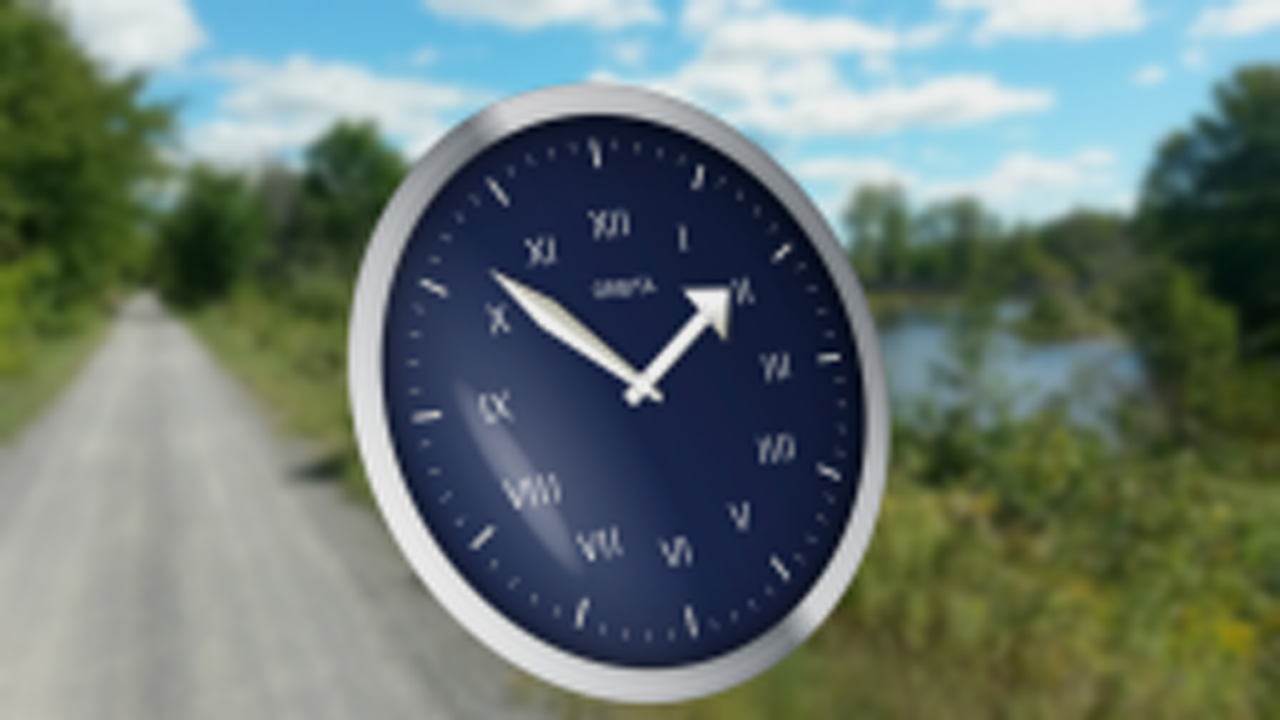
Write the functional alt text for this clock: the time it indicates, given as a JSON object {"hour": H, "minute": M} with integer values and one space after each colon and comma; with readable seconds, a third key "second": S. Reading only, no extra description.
{"hour": 1, "minute": 52}
